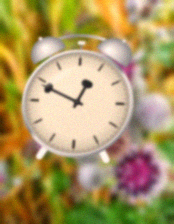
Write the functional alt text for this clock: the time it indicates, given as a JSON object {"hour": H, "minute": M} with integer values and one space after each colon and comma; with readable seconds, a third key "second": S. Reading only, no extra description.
{"hour": 12, "minute": 49}
